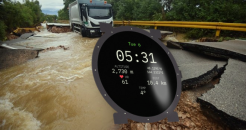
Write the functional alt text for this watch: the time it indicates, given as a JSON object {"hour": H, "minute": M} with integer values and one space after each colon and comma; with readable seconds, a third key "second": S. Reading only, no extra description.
{"hour": 5, "minute": 31}
